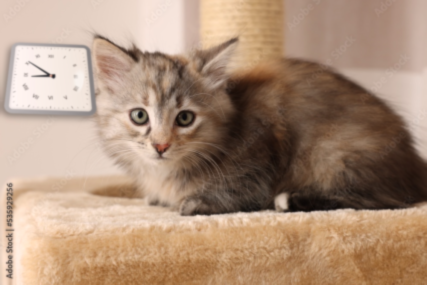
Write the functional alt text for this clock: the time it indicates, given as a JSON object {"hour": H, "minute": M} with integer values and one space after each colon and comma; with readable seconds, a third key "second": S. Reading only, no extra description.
{"hour": 8, "minute": 51}
